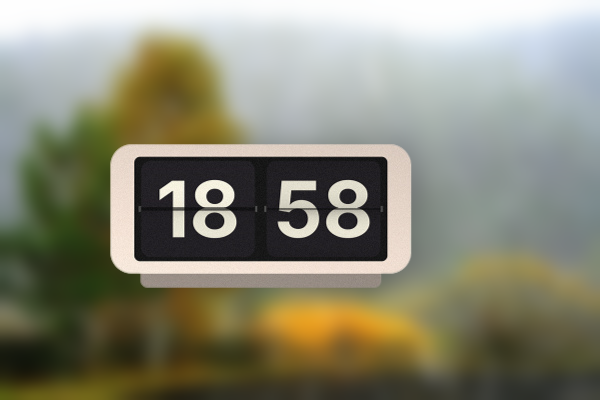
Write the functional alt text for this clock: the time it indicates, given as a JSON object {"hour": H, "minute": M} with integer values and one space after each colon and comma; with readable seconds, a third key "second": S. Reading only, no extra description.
{"hour": 18, "minute": 58}
